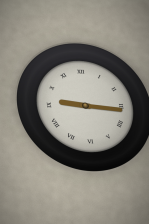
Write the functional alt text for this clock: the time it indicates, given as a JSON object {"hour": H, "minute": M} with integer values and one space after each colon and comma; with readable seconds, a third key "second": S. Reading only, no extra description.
{"hour": 9, "minute": 16}
